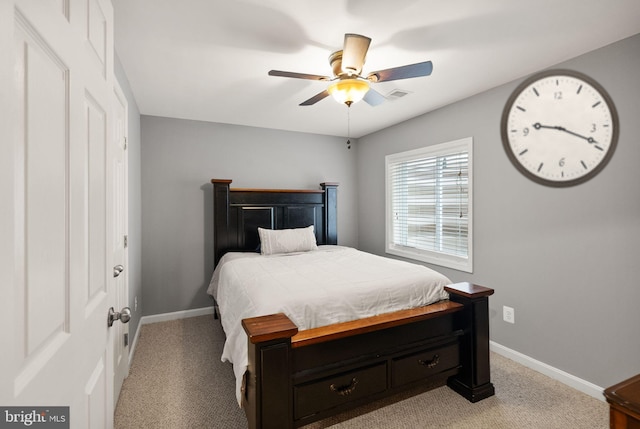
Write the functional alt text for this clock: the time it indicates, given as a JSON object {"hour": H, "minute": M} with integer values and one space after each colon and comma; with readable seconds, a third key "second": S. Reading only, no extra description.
{"hour": 9, "minute": 19}
